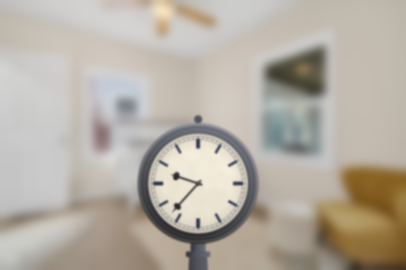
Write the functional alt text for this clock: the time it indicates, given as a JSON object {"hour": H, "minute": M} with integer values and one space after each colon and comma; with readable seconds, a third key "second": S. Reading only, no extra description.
{"hour": 9, "minute": 37}
